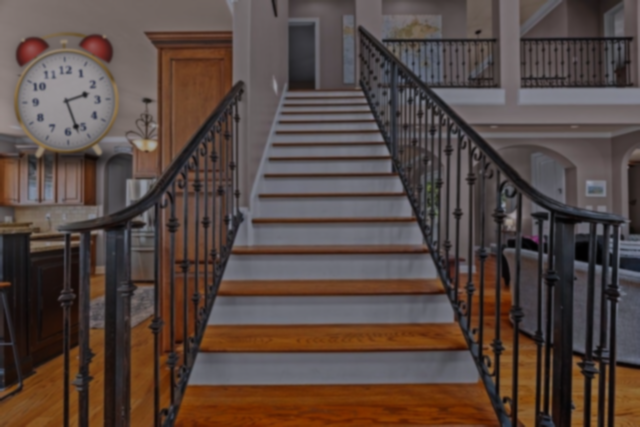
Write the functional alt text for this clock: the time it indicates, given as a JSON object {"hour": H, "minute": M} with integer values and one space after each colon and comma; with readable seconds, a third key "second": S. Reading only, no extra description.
{"hour": 2, "minute": 27}
